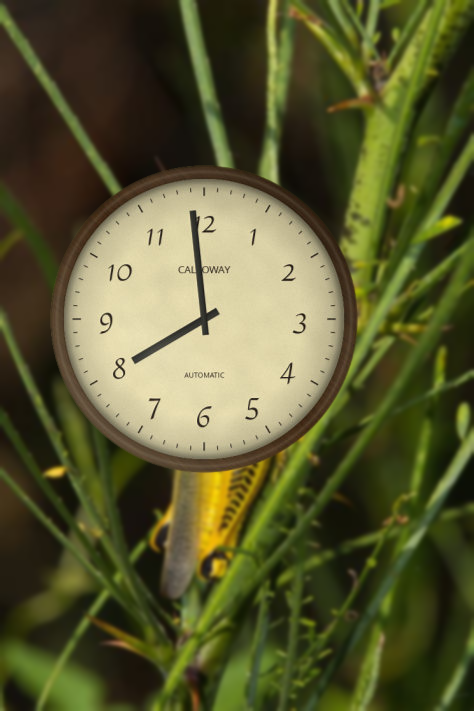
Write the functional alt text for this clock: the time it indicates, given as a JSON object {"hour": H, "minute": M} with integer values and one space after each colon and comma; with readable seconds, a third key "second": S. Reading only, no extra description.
{"hour": 7, "minute": 59}
